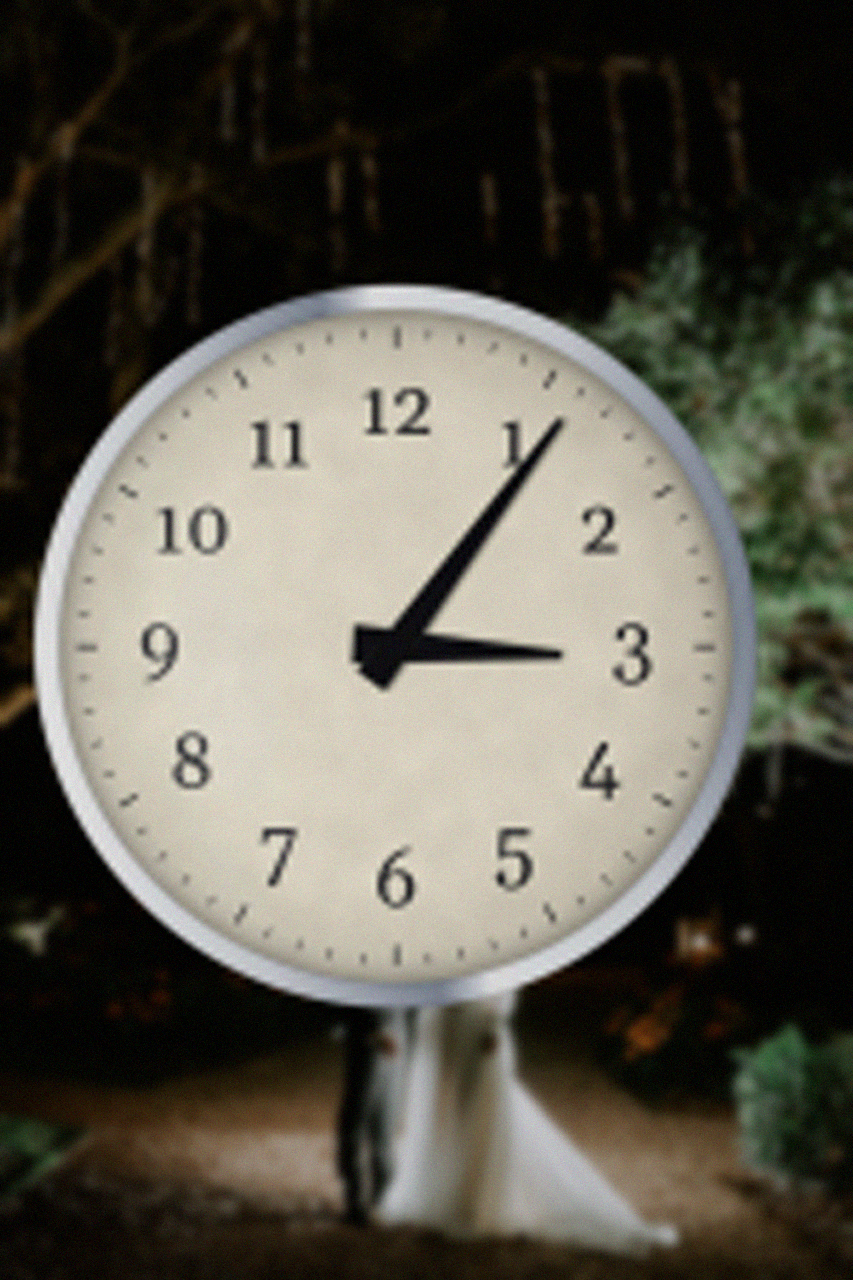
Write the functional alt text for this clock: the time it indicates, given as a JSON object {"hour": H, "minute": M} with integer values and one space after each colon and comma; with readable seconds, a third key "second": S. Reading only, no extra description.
{"hour": 3, "minute": 6}
